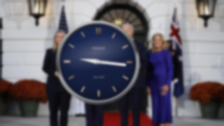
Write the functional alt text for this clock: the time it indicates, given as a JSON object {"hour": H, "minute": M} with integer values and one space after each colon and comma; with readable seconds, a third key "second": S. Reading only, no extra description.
{"hour": 9, "minute": 16}
